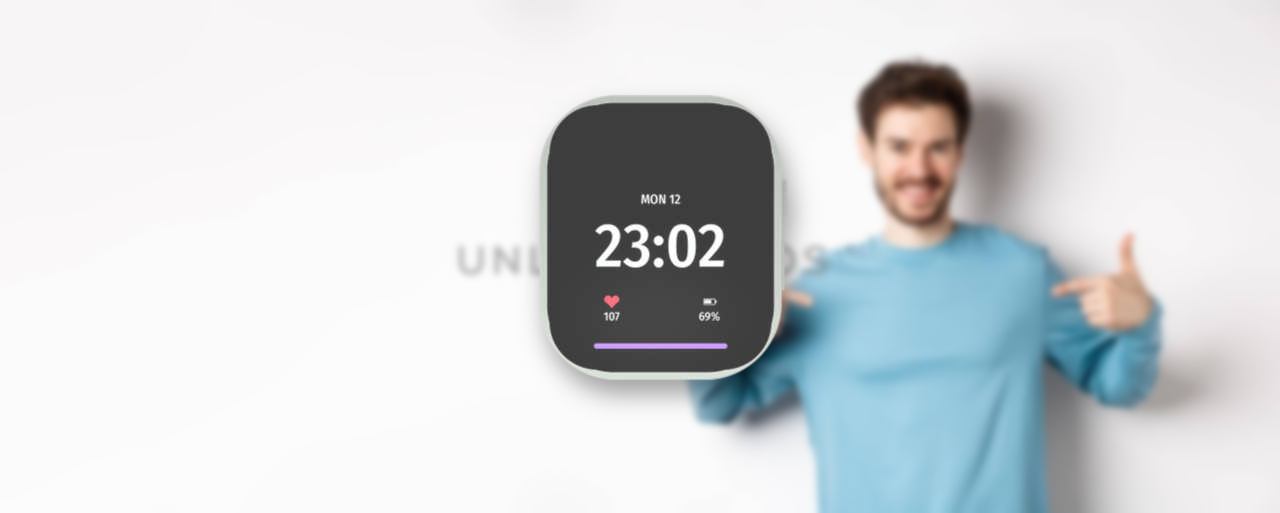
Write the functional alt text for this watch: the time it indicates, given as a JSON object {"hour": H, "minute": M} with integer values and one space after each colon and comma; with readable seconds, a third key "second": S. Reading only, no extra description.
{"hour": 23, "minute": 2}
